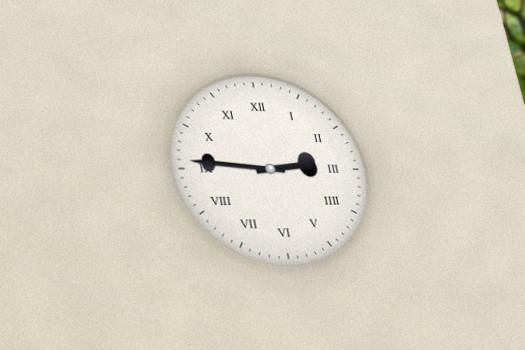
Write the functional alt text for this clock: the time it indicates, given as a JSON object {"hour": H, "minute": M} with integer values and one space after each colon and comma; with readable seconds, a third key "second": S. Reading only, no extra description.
{"hour": 2, "minute": 46}
